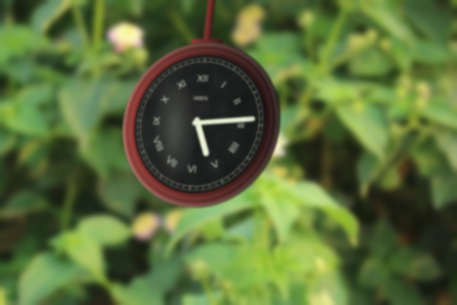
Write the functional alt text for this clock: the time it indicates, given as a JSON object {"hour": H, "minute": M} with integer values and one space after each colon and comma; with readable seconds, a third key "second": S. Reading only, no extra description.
{"hour": 5, "minute": 14}
